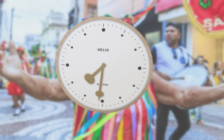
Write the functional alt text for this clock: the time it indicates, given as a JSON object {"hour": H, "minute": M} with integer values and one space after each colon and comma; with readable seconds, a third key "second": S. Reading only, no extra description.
{"hour": 7, "minute": 31}
